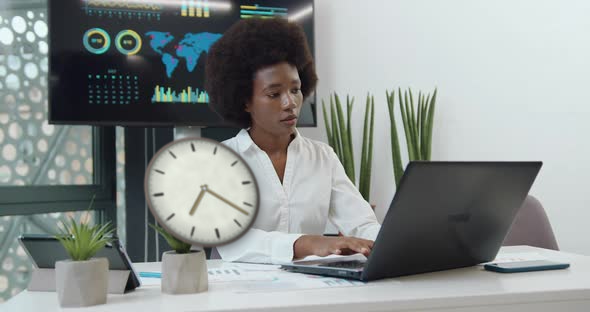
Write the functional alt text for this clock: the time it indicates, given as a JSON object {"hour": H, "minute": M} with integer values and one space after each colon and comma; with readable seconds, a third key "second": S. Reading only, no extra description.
{"hour": 7, "minute": 22}
